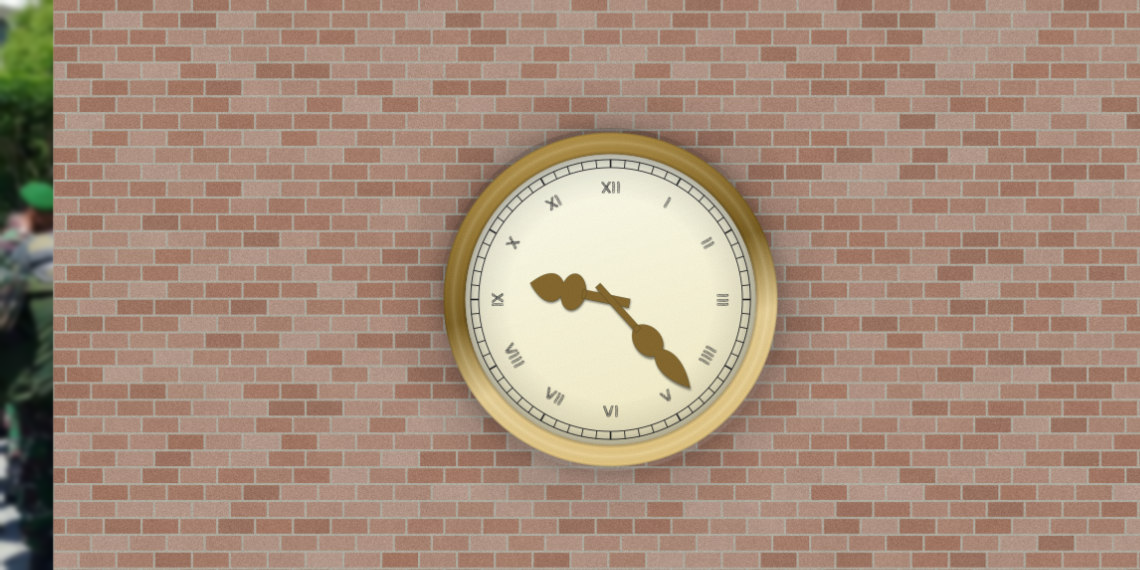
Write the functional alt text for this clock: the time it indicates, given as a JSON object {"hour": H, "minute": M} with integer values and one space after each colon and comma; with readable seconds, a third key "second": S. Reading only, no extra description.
{"hour": 9, "minute": 23}
